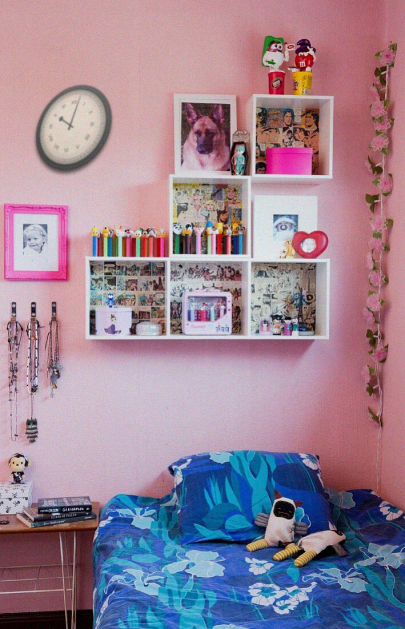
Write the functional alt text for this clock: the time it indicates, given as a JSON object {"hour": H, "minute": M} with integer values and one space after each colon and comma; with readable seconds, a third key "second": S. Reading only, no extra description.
{"hour": 10, "minute": 2}
